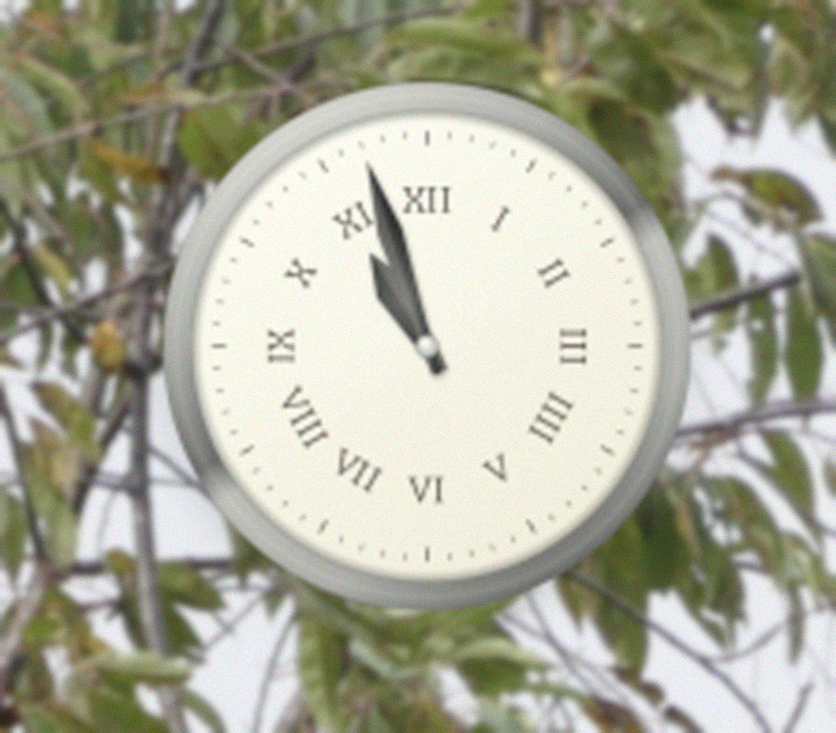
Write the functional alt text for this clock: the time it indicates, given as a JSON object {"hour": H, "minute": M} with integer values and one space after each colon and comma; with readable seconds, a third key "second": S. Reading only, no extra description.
{"hour": 10, "minute": 57}
